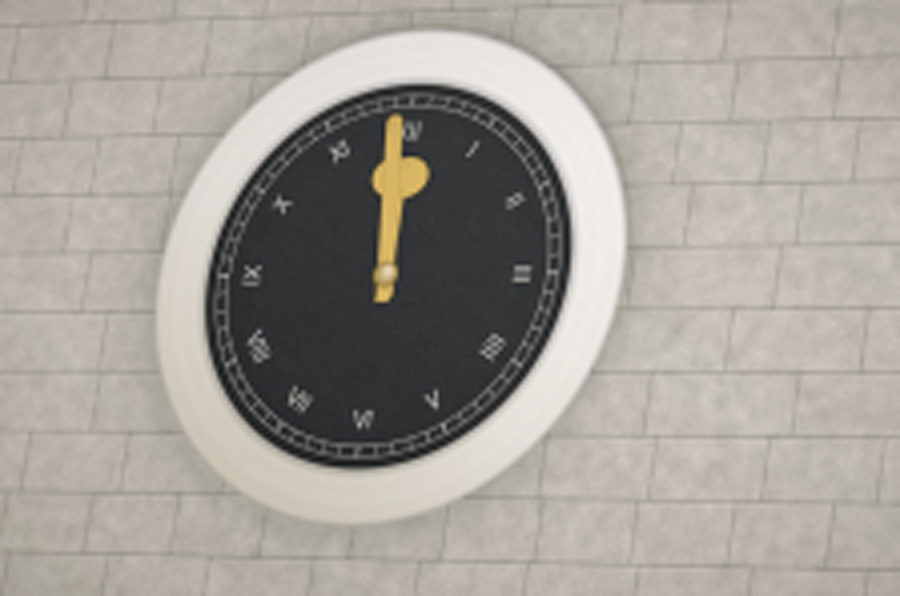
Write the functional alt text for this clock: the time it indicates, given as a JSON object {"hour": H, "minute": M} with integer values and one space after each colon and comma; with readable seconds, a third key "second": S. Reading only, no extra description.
{"hour": 11, "minute": 59}
